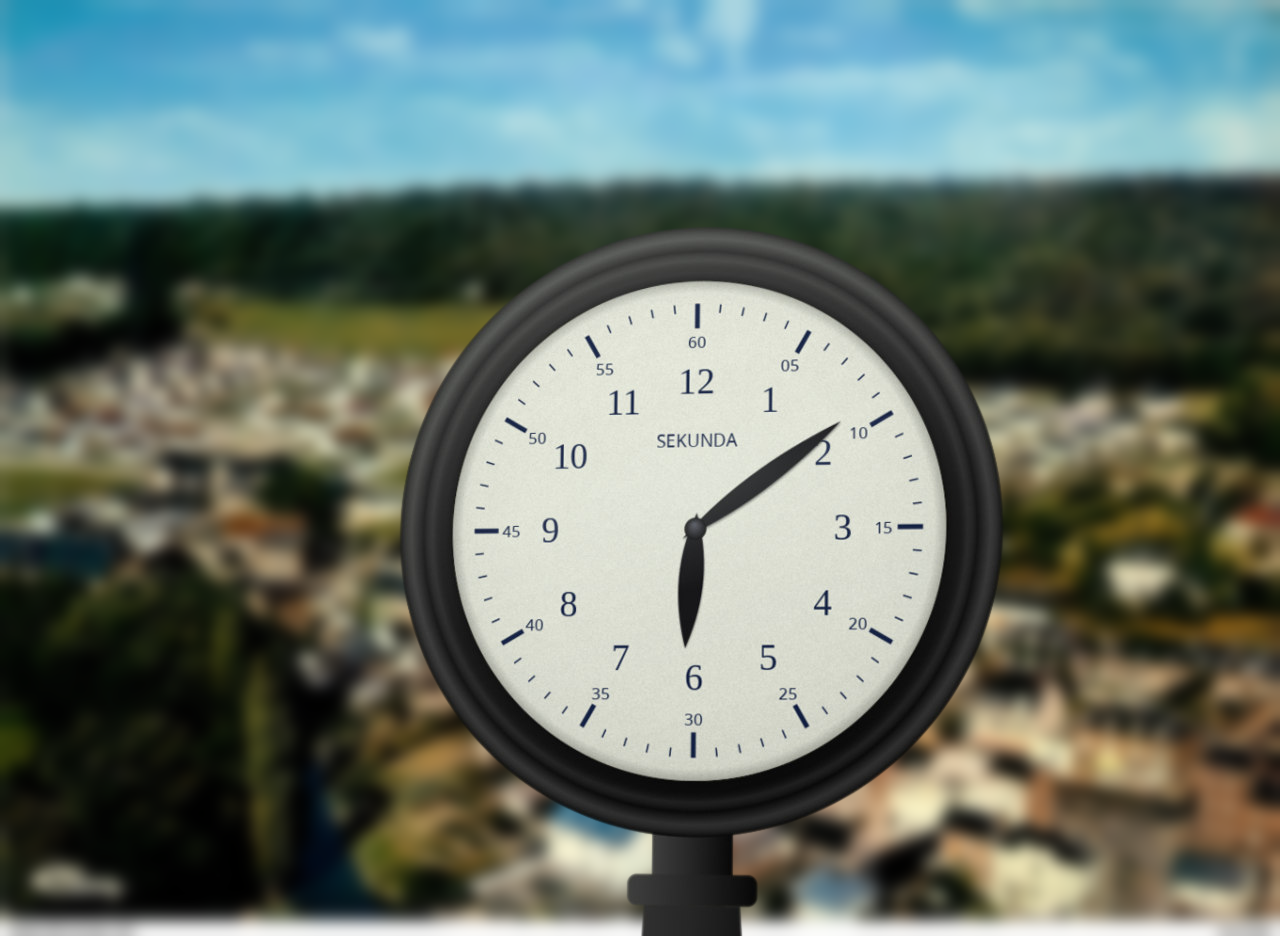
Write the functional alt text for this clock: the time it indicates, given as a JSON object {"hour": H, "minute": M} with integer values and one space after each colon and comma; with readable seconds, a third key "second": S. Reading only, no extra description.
{"hour": 6, "minute": 9}
